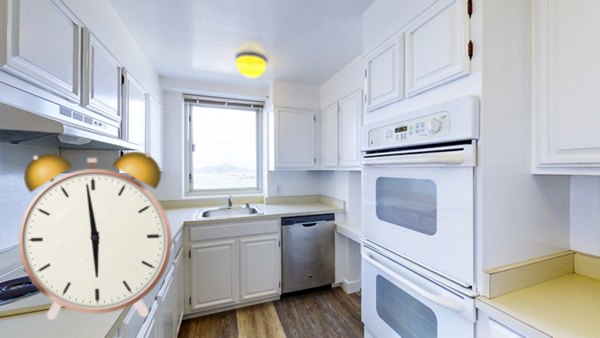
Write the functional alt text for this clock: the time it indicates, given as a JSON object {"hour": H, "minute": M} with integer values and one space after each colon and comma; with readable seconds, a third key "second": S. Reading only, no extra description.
{"hour": 5, "minute": 59}
